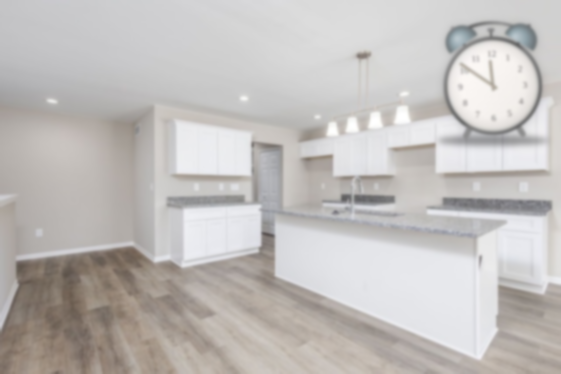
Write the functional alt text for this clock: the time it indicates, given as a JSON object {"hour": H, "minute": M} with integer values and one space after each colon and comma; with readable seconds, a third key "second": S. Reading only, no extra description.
{"hour": 11, "minute": 51}
